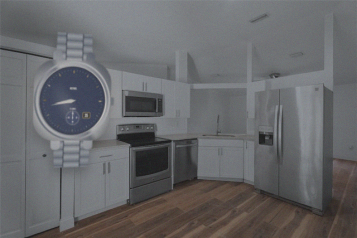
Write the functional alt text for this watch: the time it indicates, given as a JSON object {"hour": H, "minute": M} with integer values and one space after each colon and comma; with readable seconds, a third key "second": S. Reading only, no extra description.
{"hour": 8, "minute": 43}
